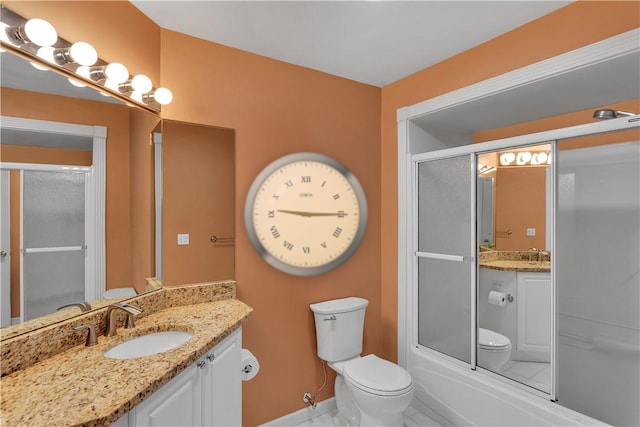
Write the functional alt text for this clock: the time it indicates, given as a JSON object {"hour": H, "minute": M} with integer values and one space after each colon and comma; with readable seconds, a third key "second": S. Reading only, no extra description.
{"hour": 9, "minute": 15}
